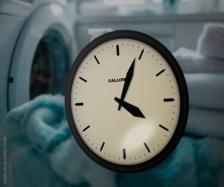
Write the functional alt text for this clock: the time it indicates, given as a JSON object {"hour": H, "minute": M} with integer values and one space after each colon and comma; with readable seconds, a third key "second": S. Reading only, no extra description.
{"hour": 4, "minute": 4}
